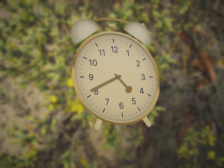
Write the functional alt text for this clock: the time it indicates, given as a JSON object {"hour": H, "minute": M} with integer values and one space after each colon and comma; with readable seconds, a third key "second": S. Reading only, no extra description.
{"hour": 4, "minute": 41}
